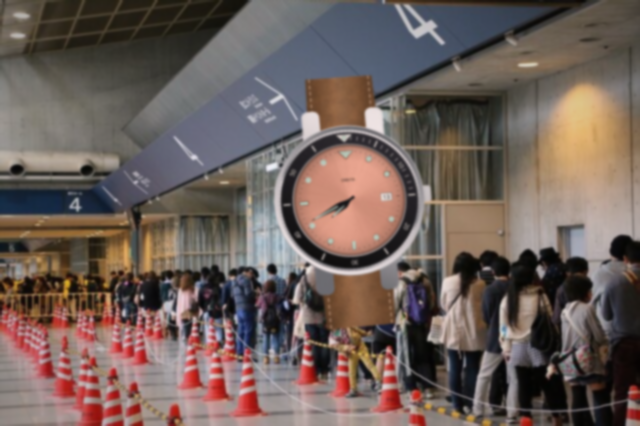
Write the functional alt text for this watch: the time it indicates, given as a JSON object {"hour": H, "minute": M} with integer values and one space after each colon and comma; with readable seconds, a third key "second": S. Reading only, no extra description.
{"hour": 7, "minute": 41}
